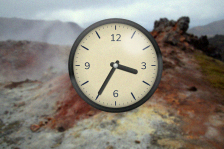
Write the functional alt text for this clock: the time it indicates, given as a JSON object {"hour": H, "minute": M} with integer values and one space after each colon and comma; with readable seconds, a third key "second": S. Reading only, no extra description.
{"hour": 3, "minute": 35}
